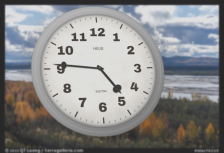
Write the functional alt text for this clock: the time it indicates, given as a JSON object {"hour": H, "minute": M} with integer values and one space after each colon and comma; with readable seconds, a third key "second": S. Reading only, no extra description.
{"hour": 4, "minute": 46}
